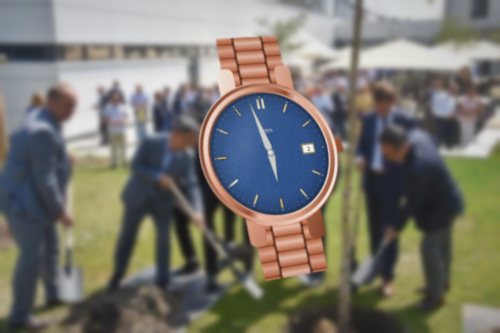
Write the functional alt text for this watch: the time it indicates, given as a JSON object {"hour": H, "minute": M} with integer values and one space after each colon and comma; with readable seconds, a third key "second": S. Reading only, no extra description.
{"hour": 5, "minute": 58}
